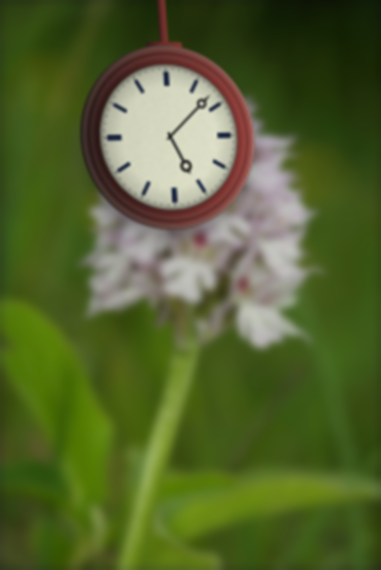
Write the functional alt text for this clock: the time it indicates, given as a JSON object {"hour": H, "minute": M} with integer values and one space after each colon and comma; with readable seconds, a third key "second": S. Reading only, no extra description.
{"hour": 5, "minute": 8}
